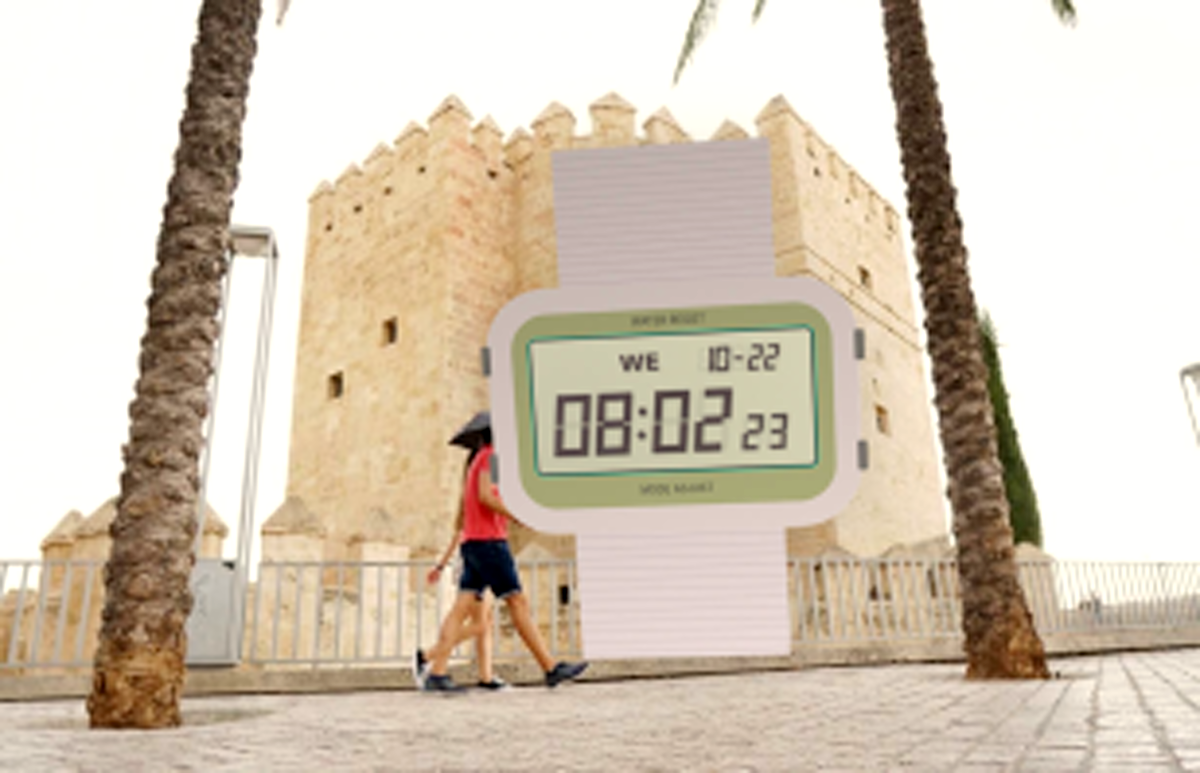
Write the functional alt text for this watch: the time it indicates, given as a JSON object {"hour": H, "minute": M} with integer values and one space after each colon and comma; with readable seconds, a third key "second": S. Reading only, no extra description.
{"hour": 8, "minute": 2, "second": 23}
